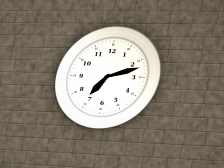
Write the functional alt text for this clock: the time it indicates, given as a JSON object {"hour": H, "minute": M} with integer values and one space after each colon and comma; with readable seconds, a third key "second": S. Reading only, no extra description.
{"hour": 7, "minute": 12}
